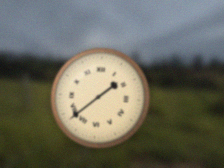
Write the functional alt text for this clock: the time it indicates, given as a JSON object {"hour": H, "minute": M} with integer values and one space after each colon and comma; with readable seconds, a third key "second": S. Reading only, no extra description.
{"hour": 1, "minute": 38}
